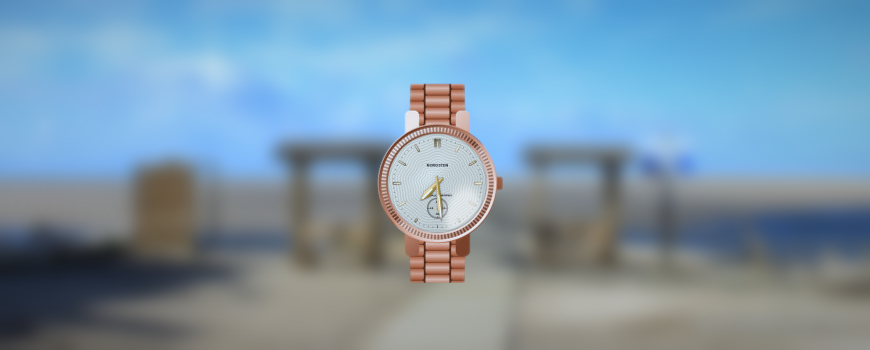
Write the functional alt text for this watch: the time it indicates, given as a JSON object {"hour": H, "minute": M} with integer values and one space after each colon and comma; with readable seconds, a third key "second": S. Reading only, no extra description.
{"hour": 7, "minute": 29}
